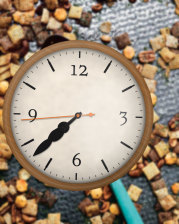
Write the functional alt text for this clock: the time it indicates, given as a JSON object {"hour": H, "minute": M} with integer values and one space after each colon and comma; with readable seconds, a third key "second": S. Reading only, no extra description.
{"hour": 7, "minute": 37, "second": 44}
